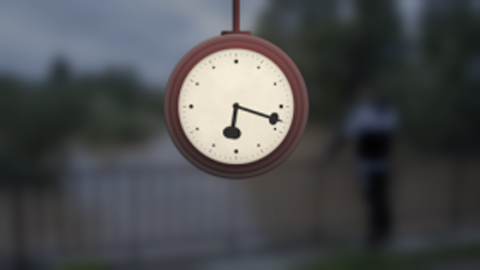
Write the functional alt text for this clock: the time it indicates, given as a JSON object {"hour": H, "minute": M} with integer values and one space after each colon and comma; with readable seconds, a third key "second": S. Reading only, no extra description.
{"hour": 6, "minute": 18}
